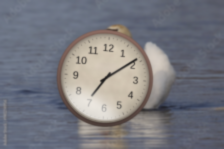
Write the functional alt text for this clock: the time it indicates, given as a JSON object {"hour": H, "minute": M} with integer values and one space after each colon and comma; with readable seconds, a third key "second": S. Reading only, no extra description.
{"hour": 7, "minute": 9}
